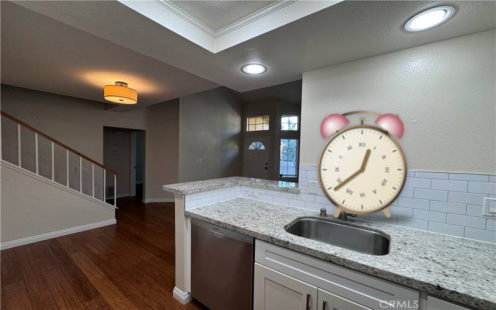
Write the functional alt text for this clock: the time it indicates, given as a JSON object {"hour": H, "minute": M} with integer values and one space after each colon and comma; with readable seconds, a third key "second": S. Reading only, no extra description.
{"hour": 12, "minute": 39}
